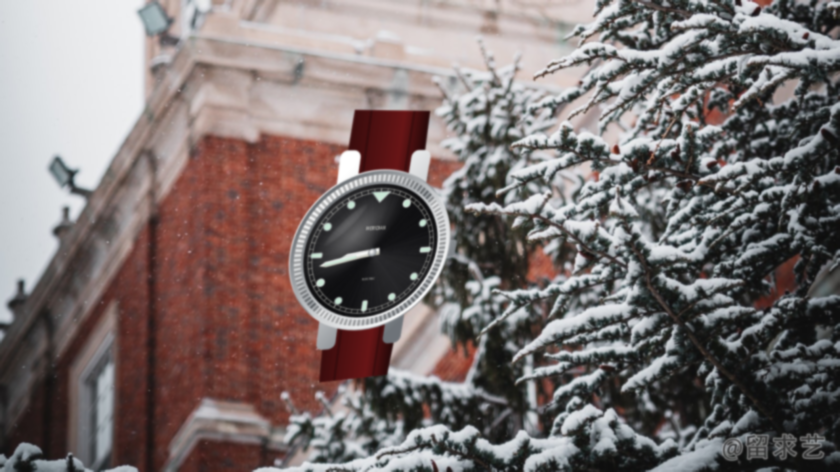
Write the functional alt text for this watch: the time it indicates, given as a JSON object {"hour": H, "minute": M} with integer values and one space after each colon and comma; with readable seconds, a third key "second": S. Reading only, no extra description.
{"hour": 8, "minute": 43}
